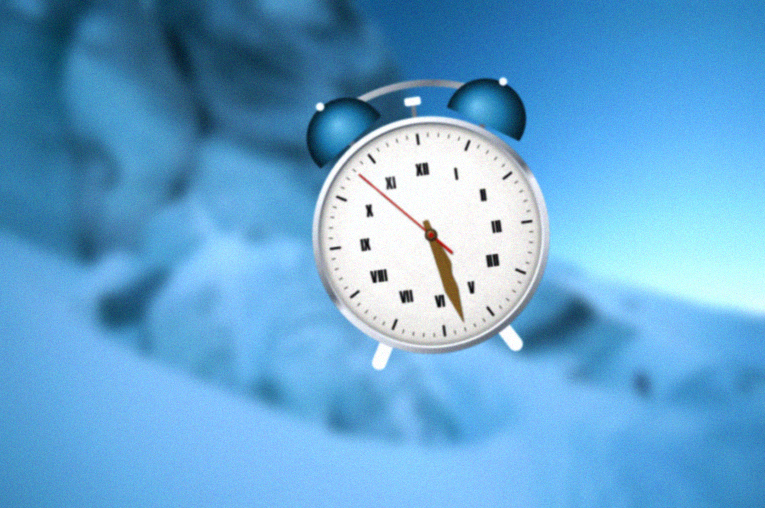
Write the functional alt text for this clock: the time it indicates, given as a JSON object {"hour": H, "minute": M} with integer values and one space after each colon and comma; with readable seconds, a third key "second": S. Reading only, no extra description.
{"hour": 5, "minute": 27, "second": 53}
